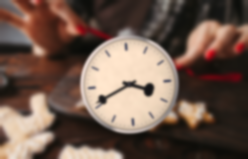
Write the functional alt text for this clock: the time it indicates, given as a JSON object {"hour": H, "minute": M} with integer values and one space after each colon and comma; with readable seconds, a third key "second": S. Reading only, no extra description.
{"hour": 3, "minute": 41}
